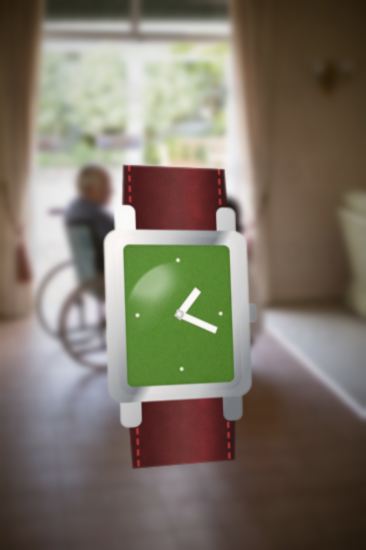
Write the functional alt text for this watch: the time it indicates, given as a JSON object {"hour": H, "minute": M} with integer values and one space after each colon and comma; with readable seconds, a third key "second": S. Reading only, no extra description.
{"hour": 1, "minute": 19}
